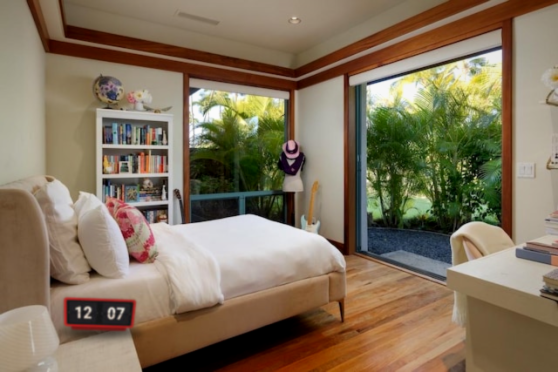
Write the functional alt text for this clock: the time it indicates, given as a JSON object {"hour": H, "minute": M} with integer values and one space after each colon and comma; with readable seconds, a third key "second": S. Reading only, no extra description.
{"hour": 12, "minute": 7}
